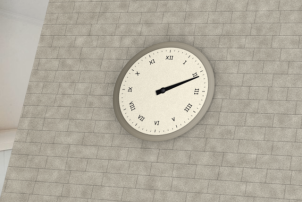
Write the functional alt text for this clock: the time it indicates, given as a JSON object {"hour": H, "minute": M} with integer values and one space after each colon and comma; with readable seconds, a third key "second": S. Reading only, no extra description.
{"hour": 2, "minute": 11}
